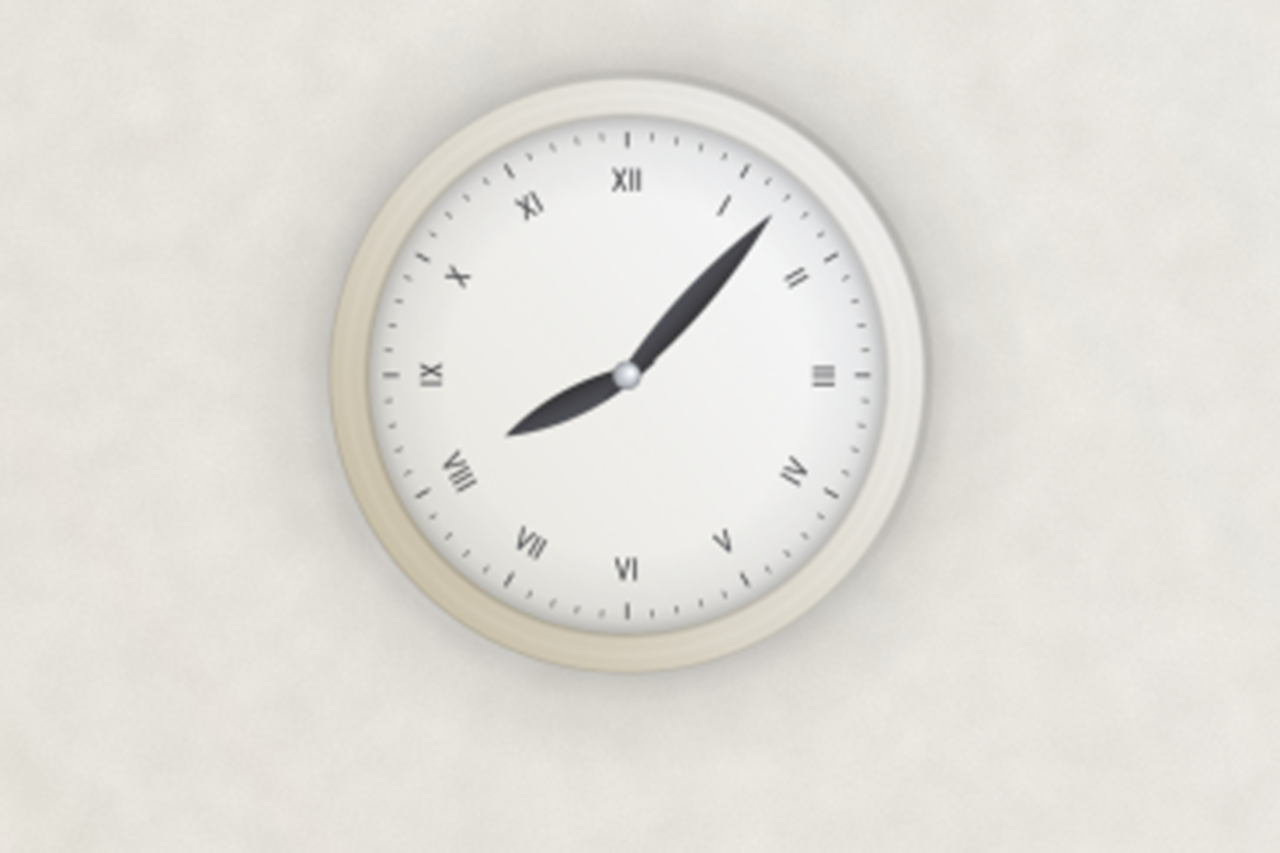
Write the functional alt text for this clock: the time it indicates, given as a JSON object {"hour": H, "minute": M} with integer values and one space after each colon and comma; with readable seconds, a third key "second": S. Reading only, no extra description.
{"hour": 8, "minute": 7}
